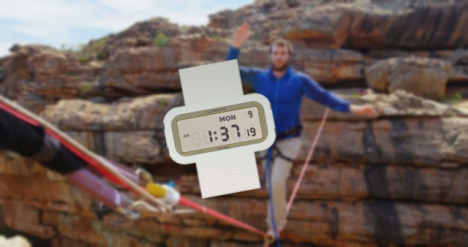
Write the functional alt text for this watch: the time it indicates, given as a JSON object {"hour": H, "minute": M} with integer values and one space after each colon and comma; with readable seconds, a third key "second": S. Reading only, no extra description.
{"hour": 1, "minute": 37, "second": 19}
